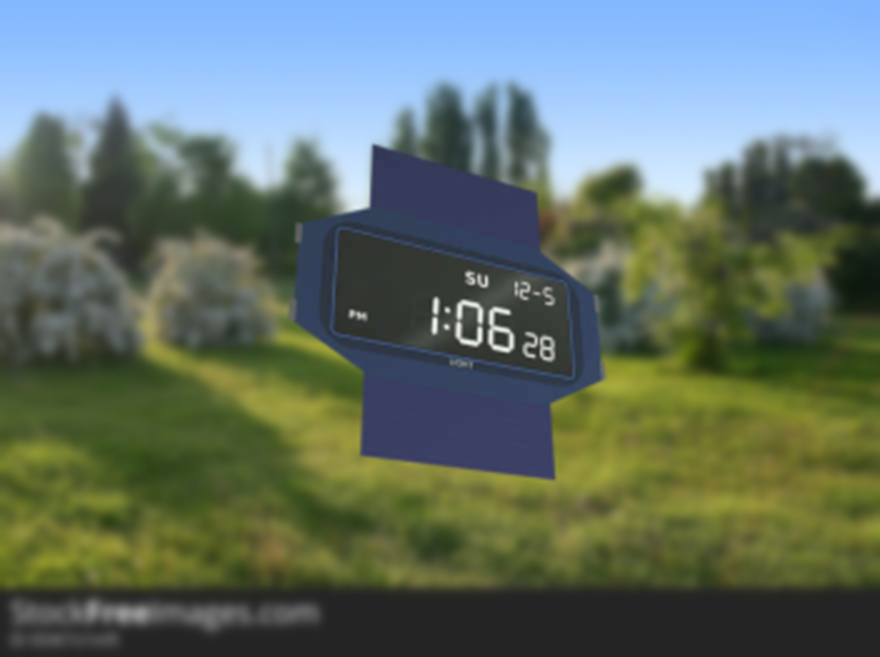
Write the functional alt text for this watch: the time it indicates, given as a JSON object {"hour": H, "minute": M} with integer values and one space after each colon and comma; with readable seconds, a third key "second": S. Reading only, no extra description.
{"hour": 1, "minute": 6, "second": 28}
